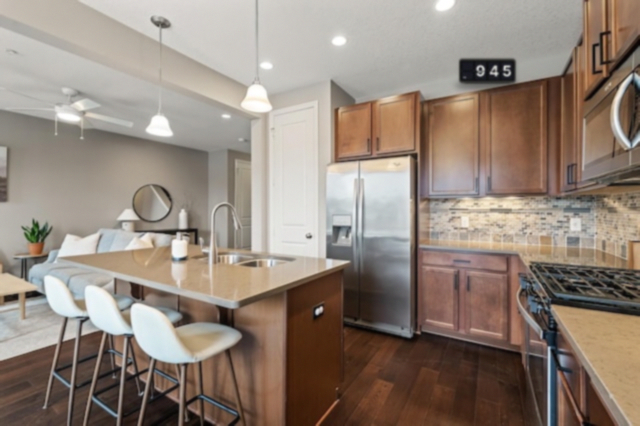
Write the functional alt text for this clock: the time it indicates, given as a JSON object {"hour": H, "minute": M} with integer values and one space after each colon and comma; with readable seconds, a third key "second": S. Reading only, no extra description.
{"hour": 9, "minute": 45}
